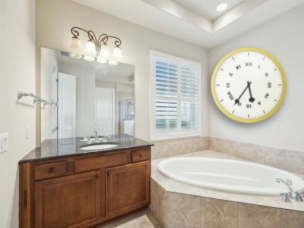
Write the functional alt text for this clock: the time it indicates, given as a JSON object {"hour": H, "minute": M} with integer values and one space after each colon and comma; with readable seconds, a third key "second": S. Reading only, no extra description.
{"hour": 5, "minute": 36}
